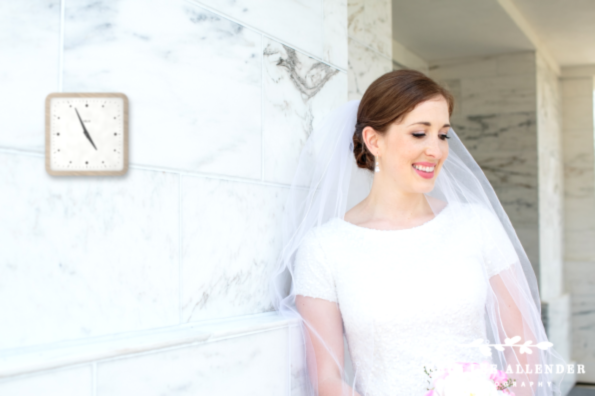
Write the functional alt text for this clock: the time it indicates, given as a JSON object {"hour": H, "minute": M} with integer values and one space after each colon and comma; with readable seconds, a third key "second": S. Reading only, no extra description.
{"hour": 4, "minute": 56}
